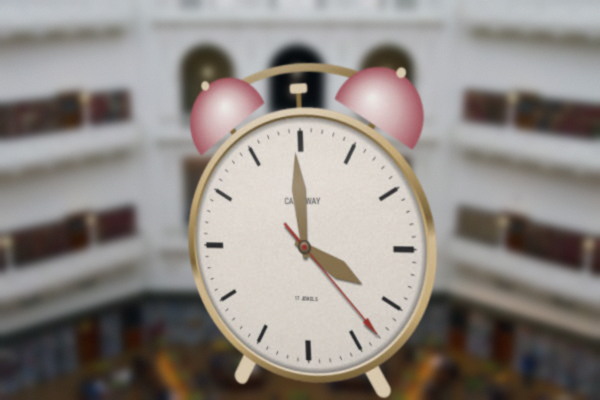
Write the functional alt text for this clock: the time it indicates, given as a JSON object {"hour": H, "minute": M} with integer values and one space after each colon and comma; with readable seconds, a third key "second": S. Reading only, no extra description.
{"hour": 3, "minute": 59, "second": 23}
